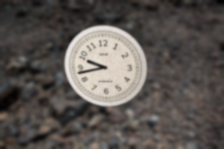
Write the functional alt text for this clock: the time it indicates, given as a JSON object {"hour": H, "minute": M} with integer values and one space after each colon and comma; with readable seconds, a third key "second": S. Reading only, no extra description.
{"hour": 9, "minute": 43}
